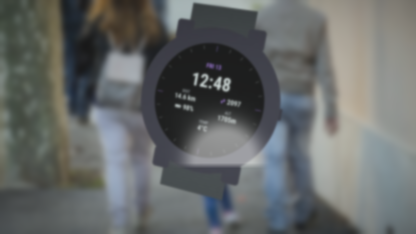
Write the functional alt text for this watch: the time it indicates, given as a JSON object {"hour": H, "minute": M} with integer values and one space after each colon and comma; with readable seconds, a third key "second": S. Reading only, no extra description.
{"hour": 12, "minute": 48}
